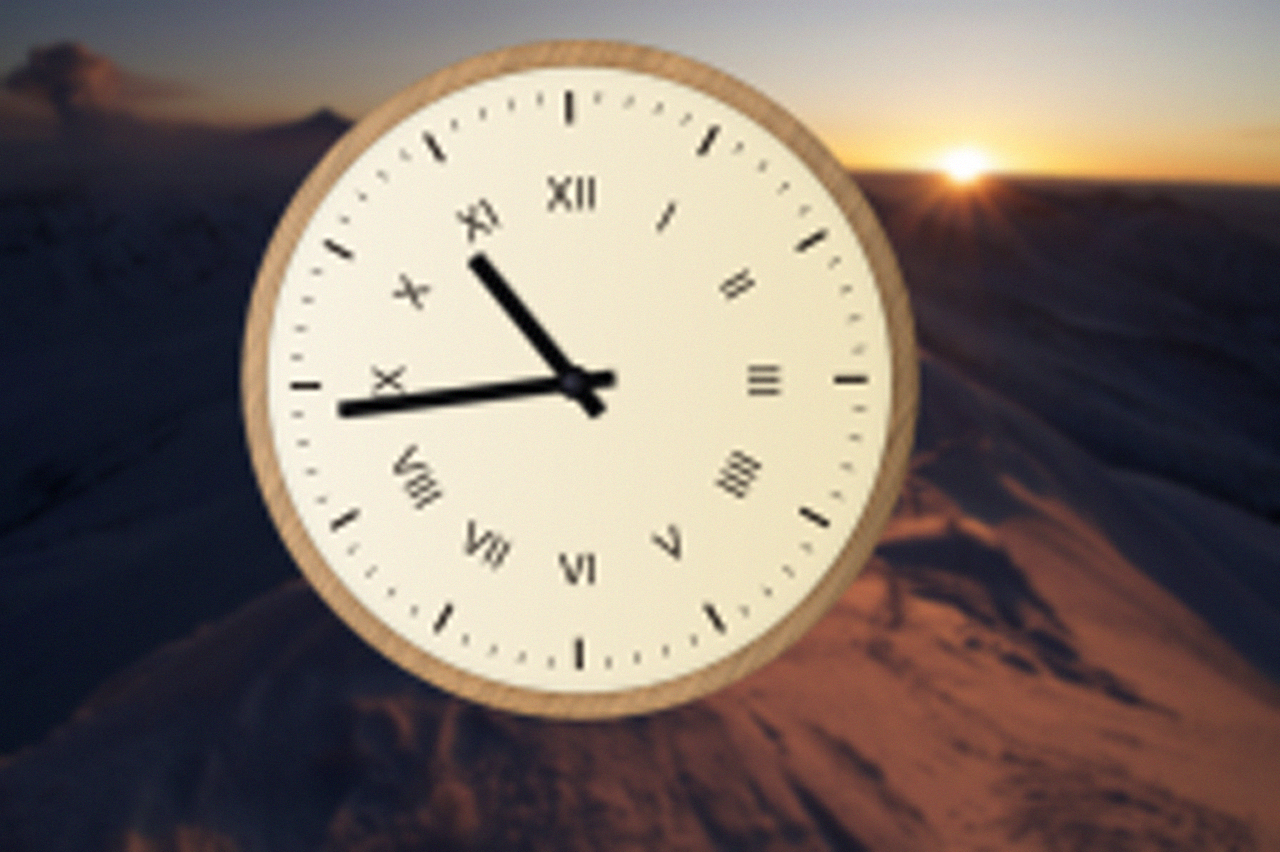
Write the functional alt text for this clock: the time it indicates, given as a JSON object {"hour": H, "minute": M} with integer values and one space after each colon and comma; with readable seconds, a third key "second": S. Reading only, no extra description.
{"hour": 10, "minute": 44}
